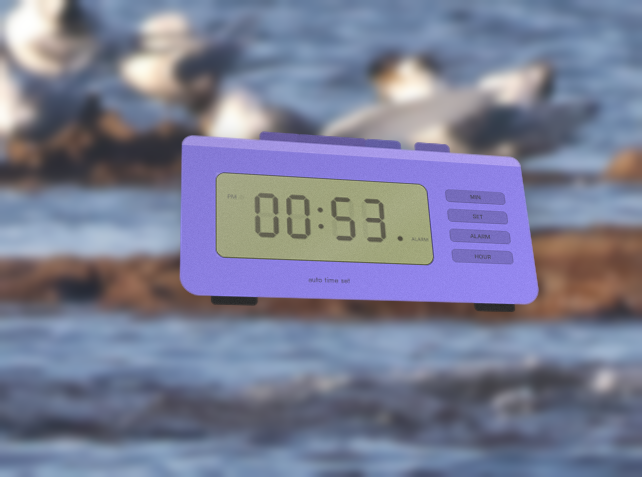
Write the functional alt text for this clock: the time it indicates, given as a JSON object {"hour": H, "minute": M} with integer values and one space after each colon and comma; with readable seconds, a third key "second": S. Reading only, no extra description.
{"hour": 0, "minute": 53}
